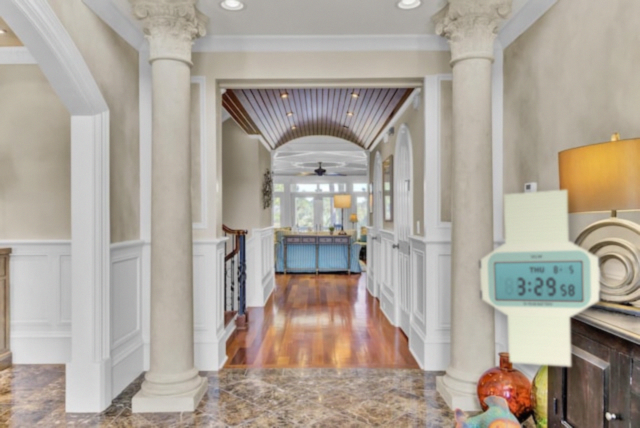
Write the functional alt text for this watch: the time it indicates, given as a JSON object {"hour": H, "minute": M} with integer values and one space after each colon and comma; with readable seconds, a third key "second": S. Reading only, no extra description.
{"hour": 3, "minute": 29, "second": 58}
